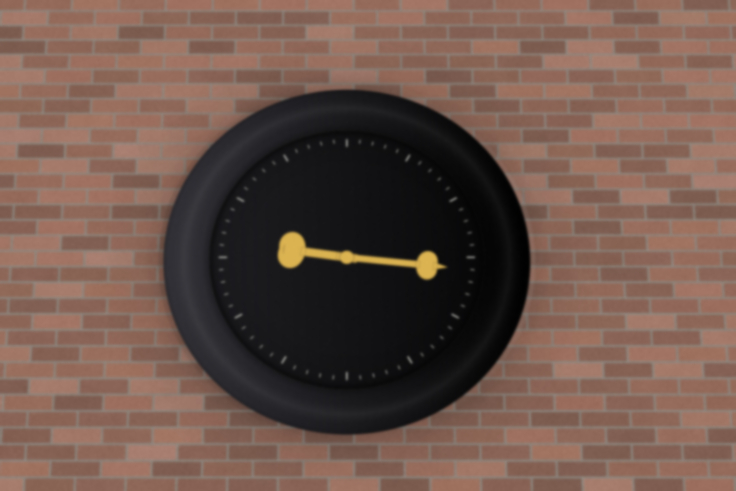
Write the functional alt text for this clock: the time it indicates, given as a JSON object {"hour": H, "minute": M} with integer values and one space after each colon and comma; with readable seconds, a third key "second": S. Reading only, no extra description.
{"hour": 9, "minute": 16}
